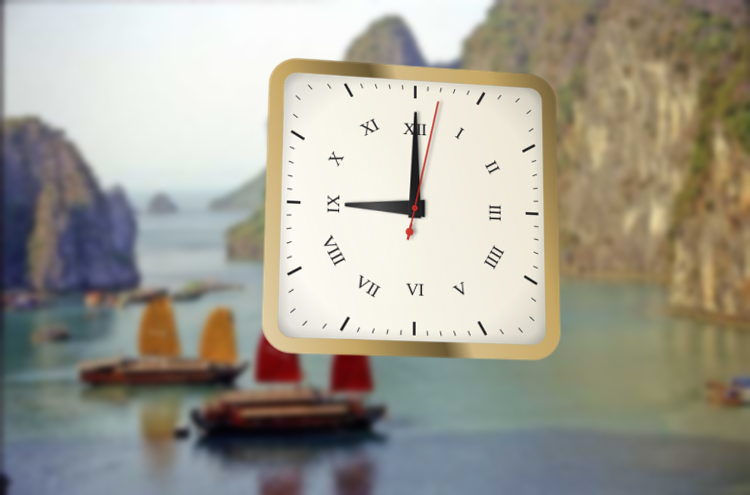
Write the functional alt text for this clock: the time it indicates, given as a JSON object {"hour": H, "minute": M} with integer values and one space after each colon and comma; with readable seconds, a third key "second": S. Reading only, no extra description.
{"hour": 9, "minute": 0, "second": 2}
